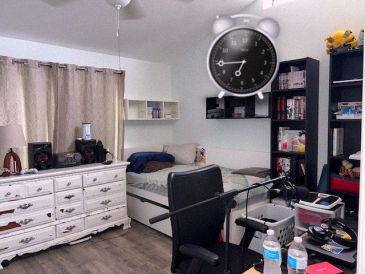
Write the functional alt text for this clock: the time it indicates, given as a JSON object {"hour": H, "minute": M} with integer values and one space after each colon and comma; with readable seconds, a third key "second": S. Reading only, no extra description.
{"hour": 6, "minute": 44}
